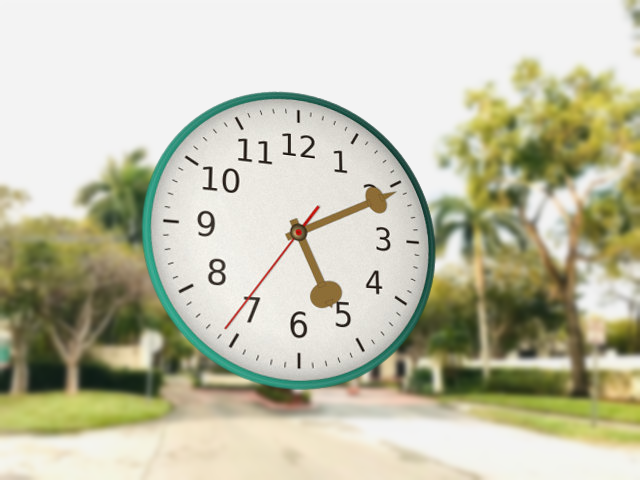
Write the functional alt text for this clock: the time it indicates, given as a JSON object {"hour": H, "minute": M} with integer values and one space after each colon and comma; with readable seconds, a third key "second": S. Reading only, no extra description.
{"hour": 5, "minute": 10, "second": 36}
